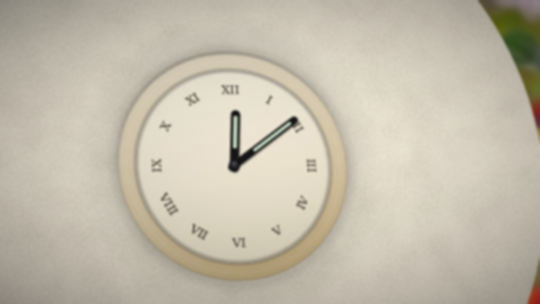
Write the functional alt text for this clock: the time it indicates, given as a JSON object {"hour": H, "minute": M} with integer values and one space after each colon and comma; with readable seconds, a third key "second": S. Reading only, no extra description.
{"hour": 12, "minute": 9}
